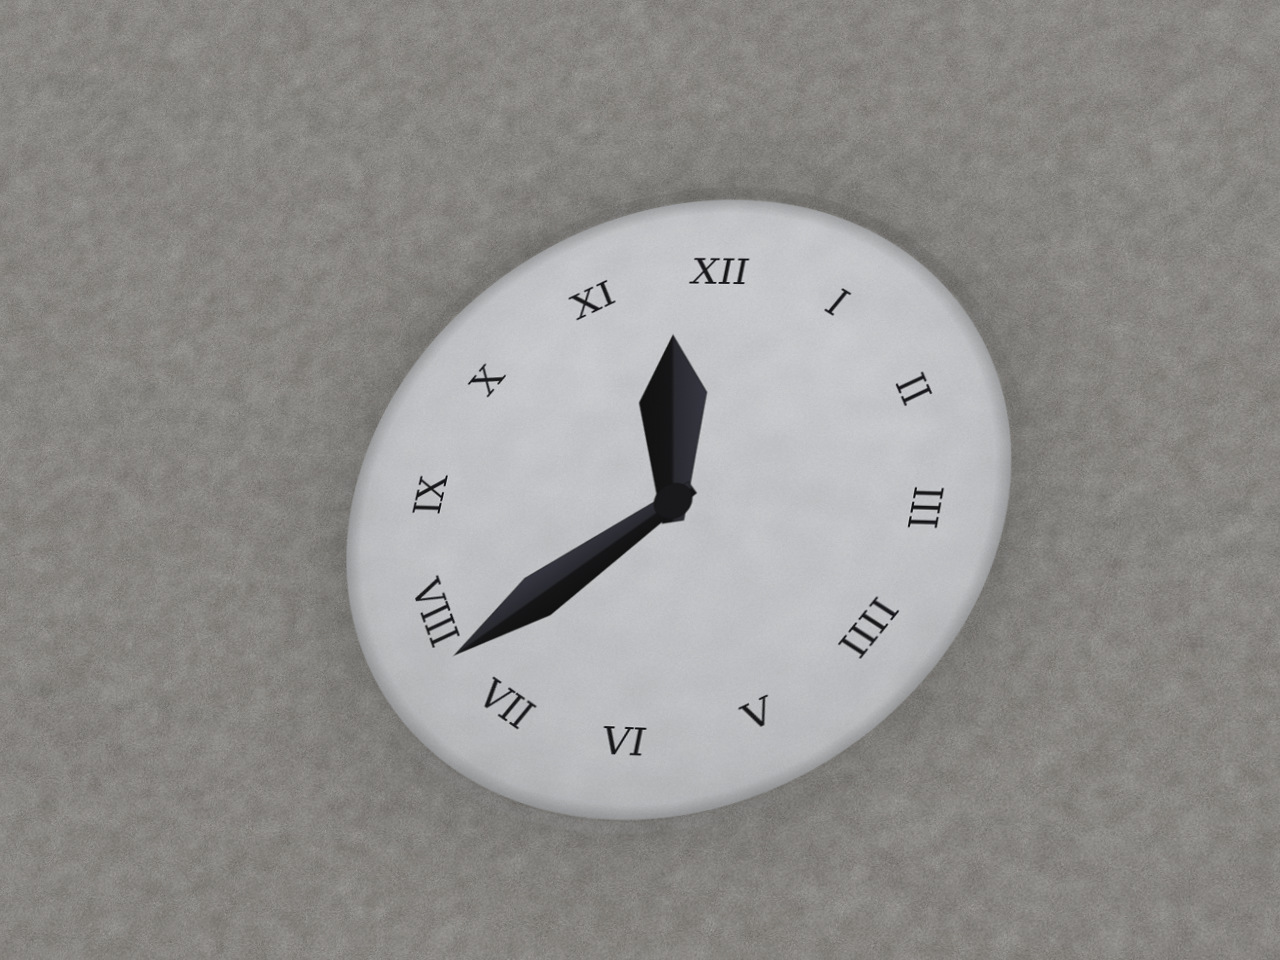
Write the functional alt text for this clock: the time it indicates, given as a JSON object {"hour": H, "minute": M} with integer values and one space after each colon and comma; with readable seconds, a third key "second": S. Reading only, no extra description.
{"hour": 11, "minute": 38}
